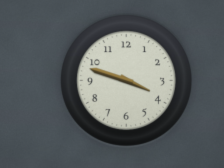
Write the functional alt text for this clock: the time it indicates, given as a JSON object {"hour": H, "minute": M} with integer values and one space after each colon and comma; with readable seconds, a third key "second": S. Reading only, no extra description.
{"hour": 3, "minute": 48}
